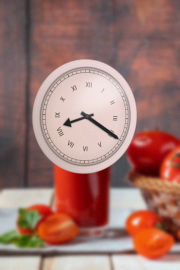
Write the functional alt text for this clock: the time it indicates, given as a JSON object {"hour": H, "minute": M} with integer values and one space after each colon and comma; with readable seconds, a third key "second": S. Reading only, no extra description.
{"hour": 8, "minute": 20}
